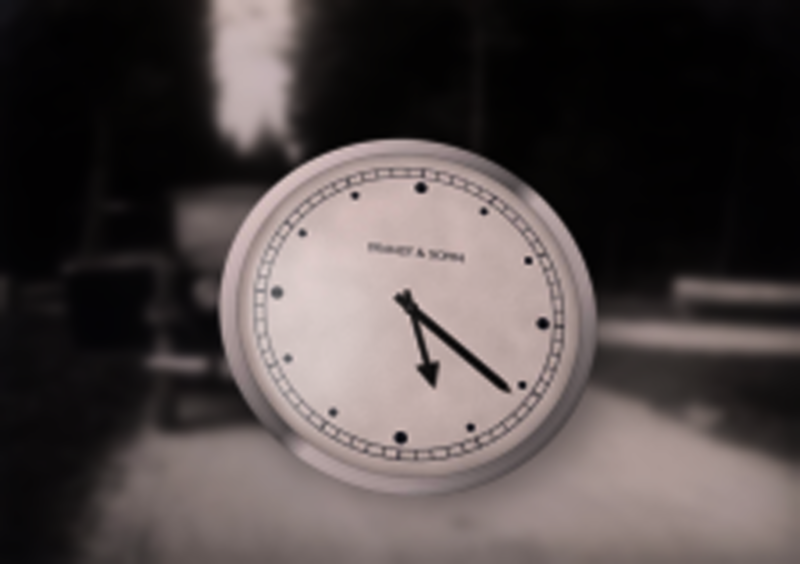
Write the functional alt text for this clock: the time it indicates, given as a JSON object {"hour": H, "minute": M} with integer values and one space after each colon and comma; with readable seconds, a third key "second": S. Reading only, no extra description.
{"hour": 5, "minute": 21}
